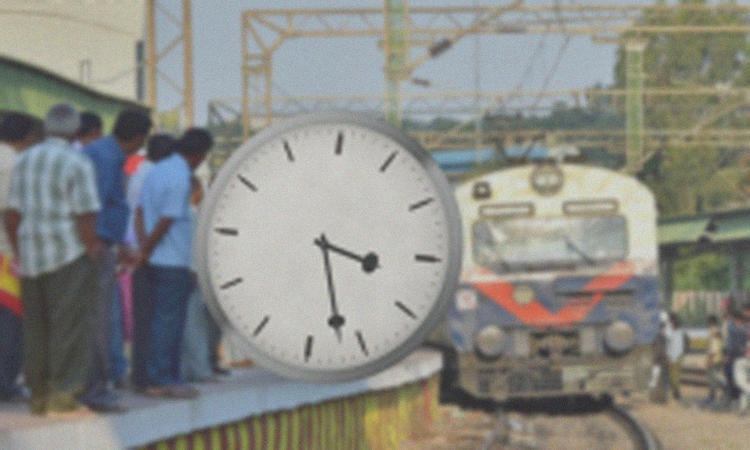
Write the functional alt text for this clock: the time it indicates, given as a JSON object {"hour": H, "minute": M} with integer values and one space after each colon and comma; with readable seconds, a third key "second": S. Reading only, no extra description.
{"hour": 3, "minute": 27}
